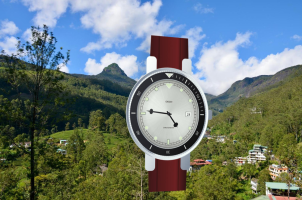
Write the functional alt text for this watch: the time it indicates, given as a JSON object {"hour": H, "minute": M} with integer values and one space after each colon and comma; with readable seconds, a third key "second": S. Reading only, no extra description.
{"hour": 4, "minute": 46}
